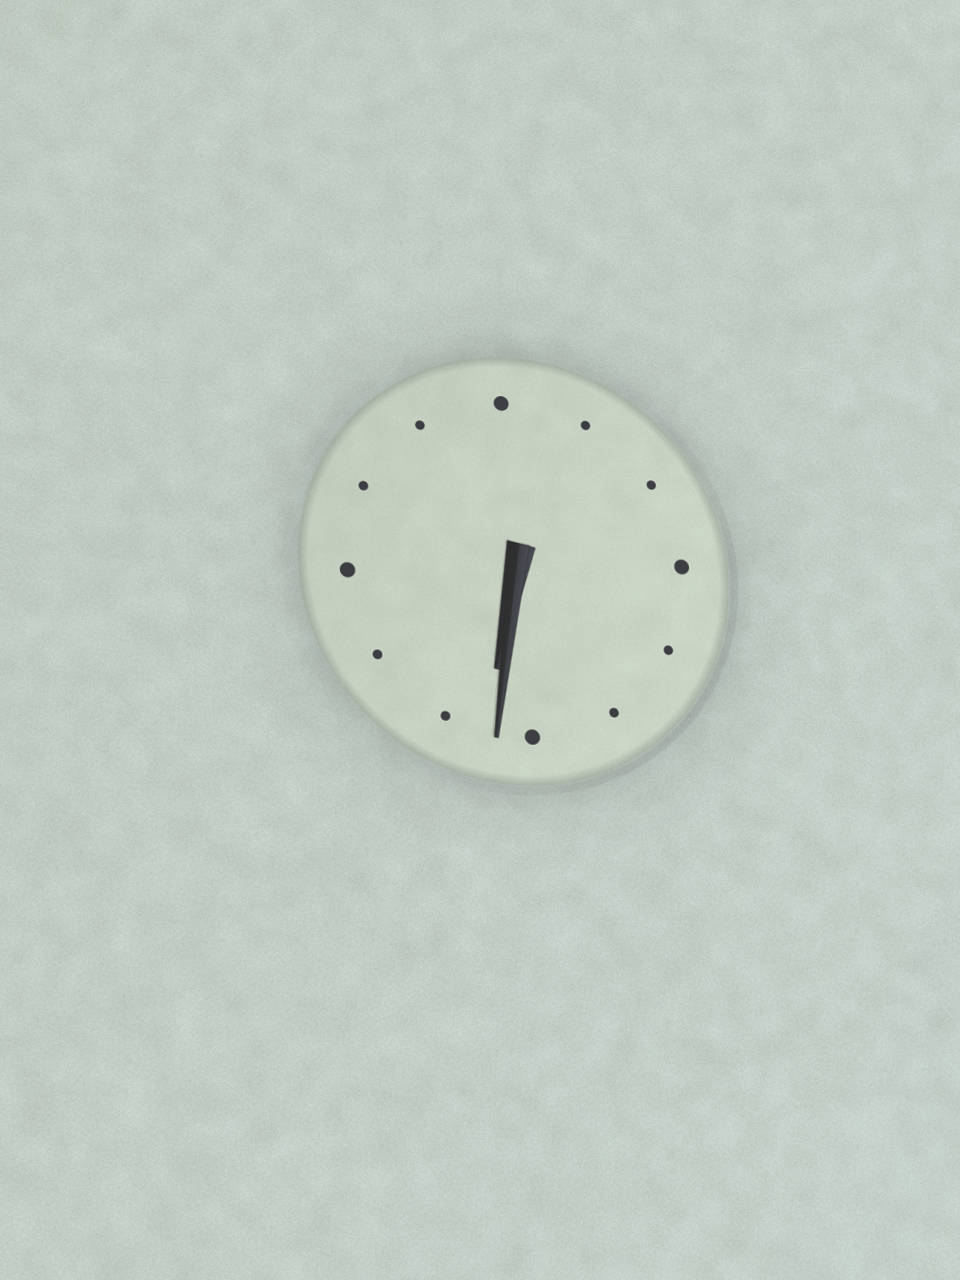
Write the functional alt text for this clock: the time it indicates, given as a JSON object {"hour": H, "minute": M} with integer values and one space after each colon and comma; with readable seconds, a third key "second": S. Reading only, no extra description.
{"hour": 6, "minute": 32}
